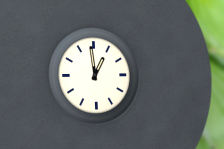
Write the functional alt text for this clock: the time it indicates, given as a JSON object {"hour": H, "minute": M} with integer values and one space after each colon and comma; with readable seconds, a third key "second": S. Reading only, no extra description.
{"hour": 12, "minute": 59}
